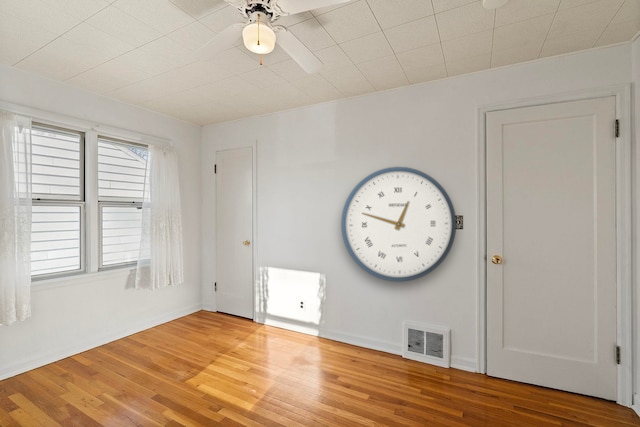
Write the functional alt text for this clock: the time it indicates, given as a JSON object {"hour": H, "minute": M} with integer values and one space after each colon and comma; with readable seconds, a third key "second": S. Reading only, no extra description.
{"hour": 12, "minute": 48}
